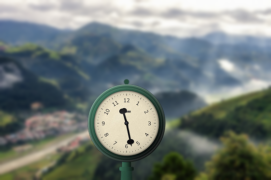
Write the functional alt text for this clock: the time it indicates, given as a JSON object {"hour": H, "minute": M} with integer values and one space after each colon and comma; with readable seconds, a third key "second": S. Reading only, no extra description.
{"hour": 11, "minute": 28}
